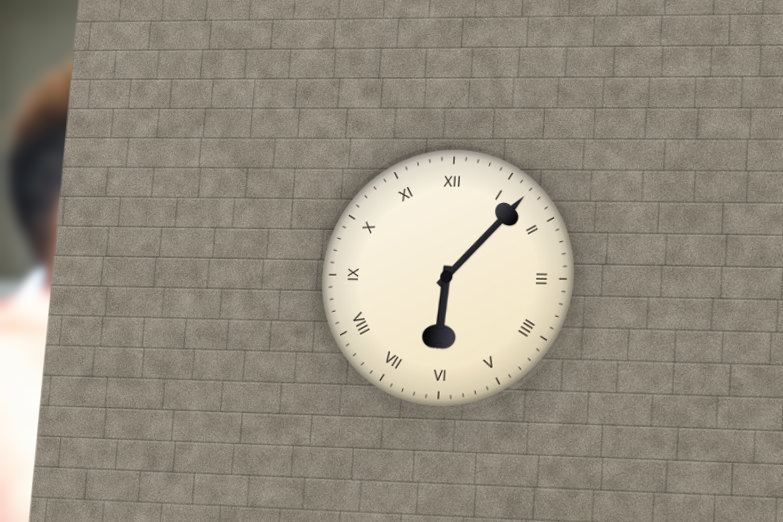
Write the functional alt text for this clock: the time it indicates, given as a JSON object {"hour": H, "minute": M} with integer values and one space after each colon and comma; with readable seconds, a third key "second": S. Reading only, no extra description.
{"hour": 6, "minute": 7}
